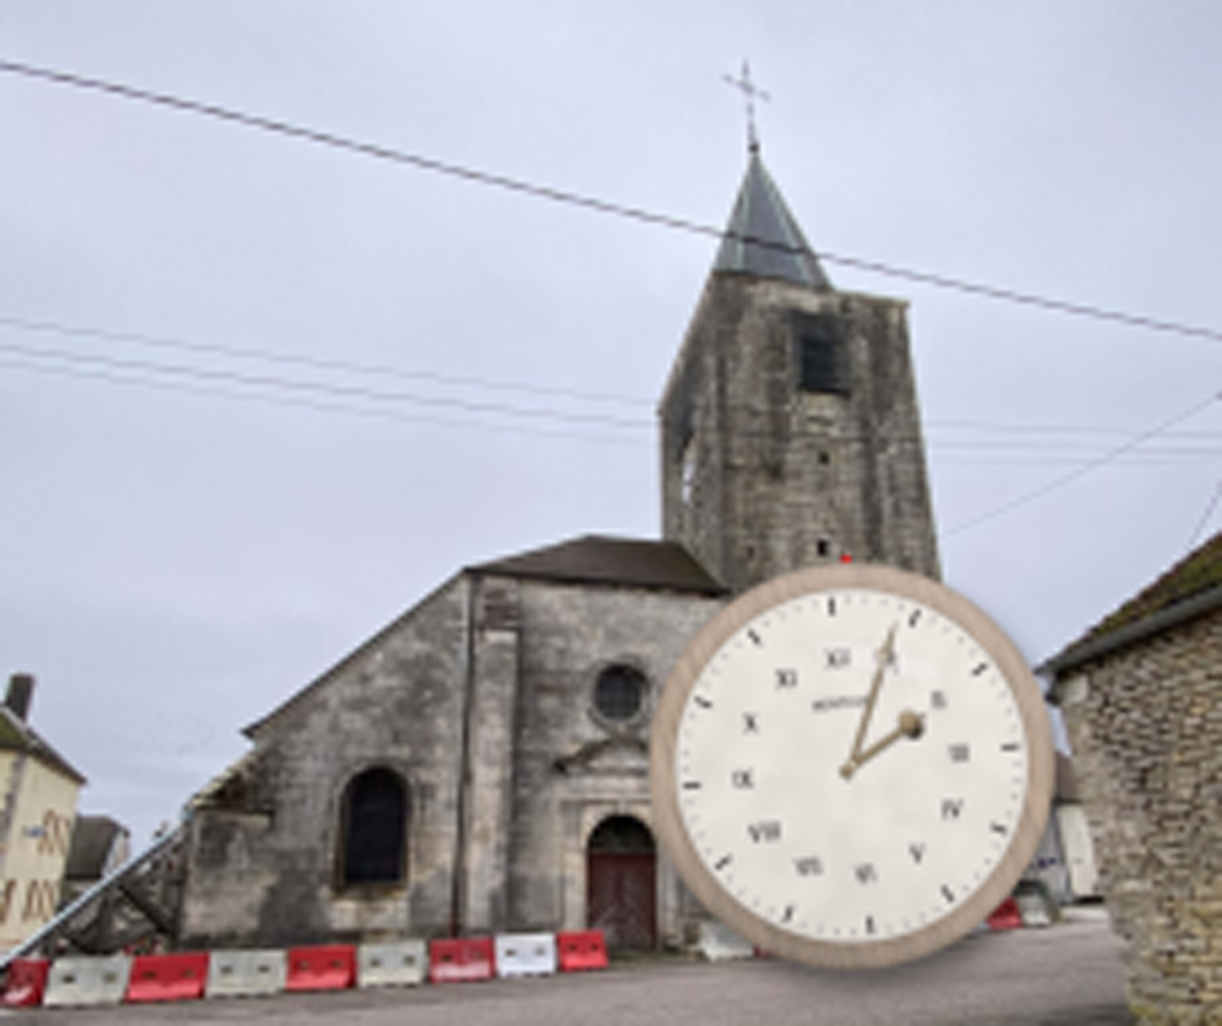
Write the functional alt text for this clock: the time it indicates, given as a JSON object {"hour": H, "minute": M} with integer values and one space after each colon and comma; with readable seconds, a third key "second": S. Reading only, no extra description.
{"hour": 2, "minute": 4}
